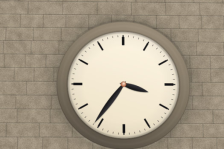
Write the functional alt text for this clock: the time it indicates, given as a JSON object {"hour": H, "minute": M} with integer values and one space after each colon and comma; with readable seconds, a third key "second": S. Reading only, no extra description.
{"hour": 3, "minute": 36}
